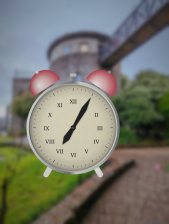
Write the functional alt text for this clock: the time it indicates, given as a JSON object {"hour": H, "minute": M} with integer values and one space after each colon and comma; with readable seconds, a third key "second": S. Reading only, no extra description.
{"hour": 7, "minute": 5}
